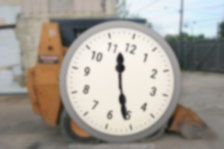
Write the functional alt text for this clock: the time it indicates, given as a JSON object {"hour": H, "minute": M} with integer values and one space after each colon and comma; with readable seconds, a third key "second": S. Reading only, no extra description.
{"hour": 11, "minute": 26}
